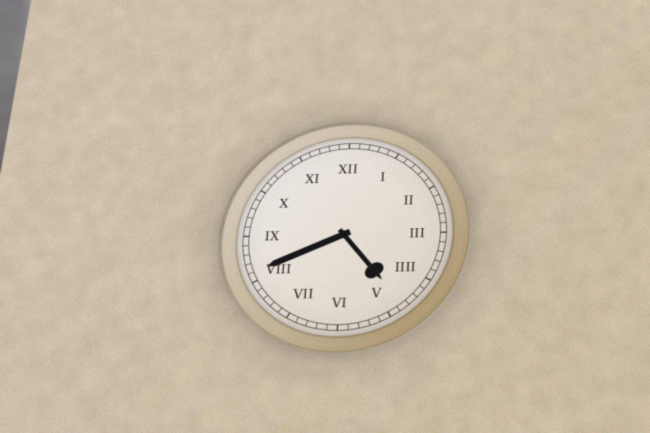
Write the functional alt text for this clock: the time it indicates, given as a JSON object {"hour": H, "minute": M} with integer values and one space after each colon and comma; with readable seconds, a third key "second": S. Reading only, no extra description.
{"hour": 4, "minute": 41}
